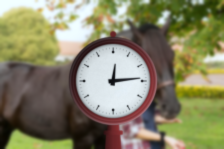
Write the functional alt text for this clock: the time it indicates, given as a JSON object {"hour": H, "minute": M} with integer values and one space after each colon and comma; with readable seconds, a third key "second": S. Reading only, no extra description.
{"hour": 12, "minute": 14}
